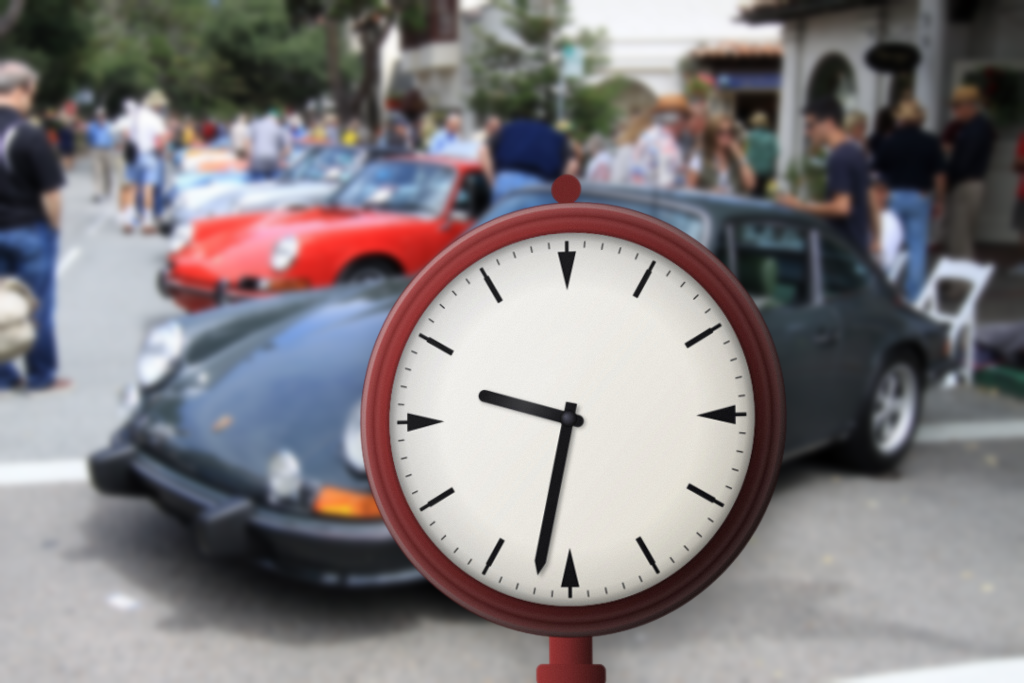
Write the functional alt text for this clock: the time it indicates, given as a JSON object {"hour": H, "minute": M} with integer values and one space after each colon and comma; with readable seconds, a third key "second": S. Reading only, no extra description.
{"hour": 9, "minute": 32}
